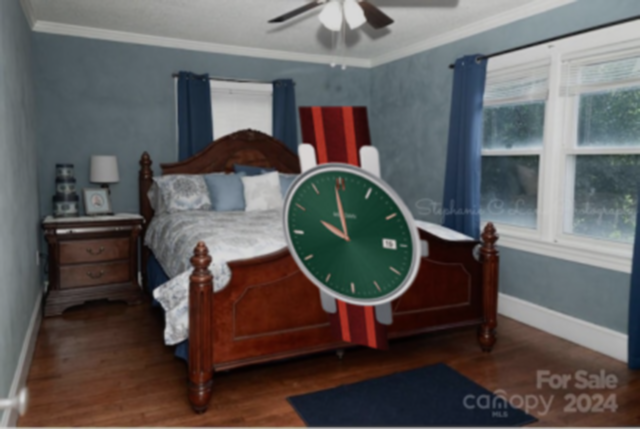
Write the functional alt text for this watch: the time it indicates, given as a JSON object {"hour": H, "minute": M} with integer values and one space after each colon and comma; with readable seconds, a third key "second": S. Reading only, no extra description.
{"hour": 9, "minute": 59}
